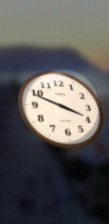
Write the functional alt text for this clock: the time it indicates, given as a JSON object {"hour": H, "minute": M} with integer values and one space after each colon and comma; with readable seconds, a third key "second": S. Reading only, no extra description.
{"hour": 3, "minute": 49}
